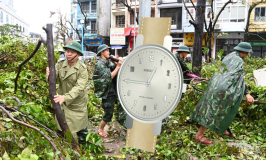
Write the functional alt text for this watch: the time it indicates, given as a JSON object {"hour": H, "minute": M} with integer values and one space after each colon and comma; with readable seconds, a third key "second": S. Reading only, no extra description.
{"hour": 12, "minute": 45}
